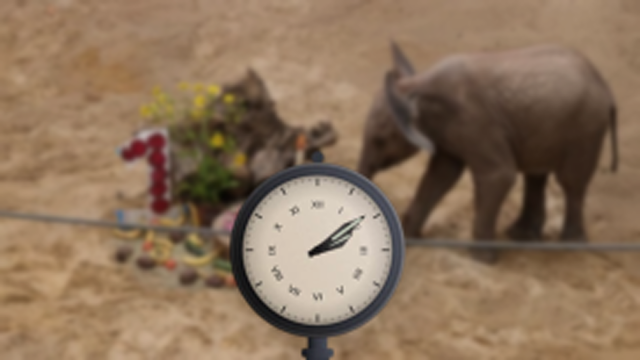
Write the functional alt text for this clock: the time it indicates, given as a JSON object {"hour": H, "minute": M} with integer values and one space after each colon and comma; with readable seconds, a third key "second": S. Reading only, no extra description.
{"hour": 2, "minute": 9}
